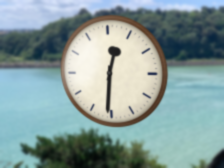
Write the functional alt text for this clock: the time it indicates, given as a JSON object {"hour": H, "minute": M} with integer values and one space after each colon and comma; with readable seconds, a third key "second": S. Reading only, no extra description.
{"hour": 12, "minute": 31}
